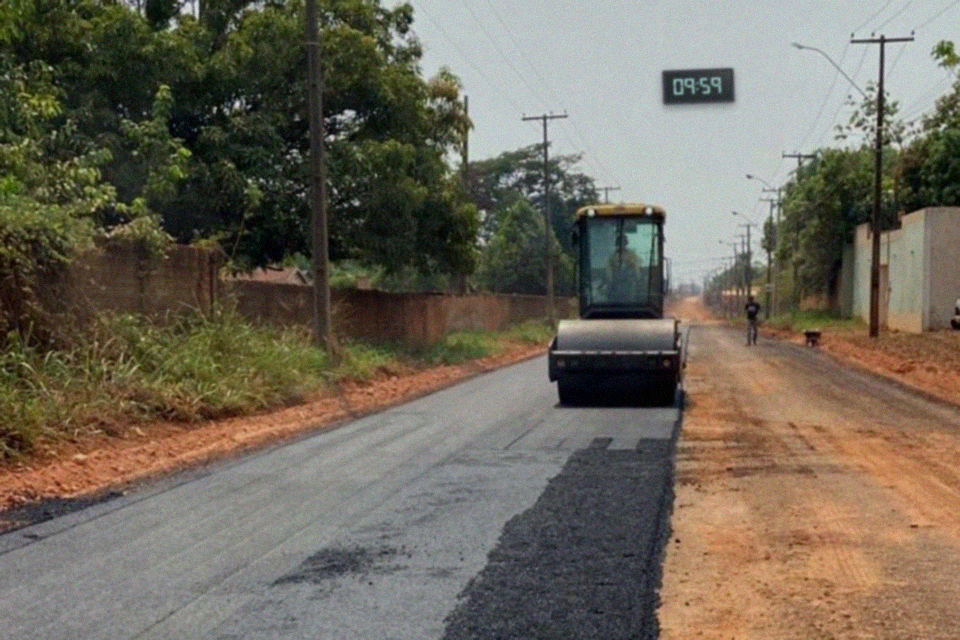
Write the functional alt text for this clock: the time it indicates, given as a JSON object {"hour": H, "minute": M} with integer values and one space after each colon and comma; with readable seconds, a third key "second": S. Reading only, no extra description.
{"hour": 9, "minute": 59}
